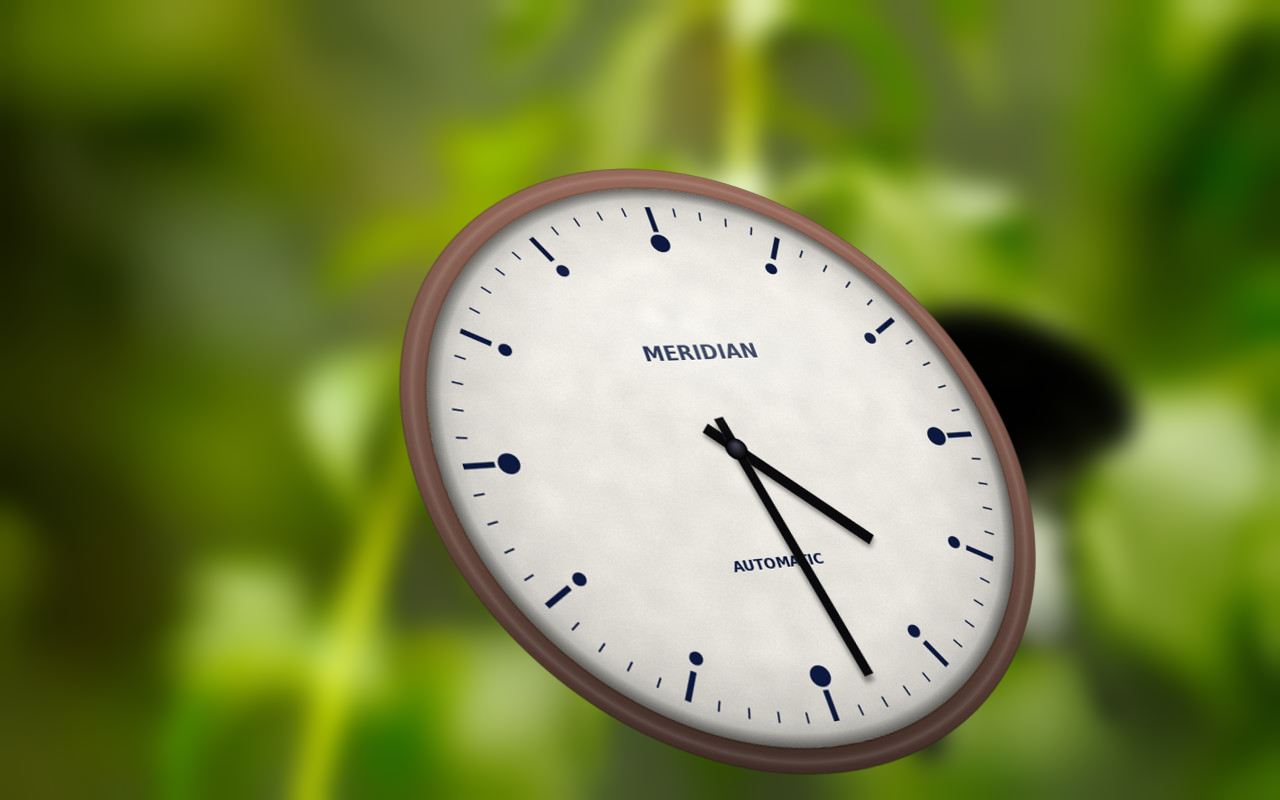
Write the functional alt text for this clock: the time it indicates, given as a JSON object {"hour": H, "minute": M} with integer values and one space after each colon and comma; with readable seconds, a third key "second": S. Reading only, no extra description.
{"hour": 4, "minute": 28}
